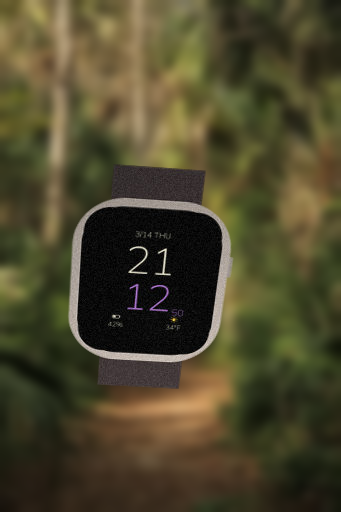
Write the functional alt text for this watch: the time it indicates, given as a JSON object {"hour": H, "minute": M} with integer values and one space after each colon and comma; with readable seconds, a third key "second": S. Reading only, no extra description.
{"hour": 21, "minute": 12, "second": 50}
